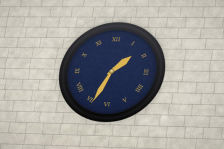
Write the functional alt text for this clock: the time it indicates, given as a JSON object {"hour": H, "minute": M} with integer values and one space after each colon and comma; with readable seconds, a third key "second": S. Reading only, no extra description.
{"hour": 1, "minute": 34}
